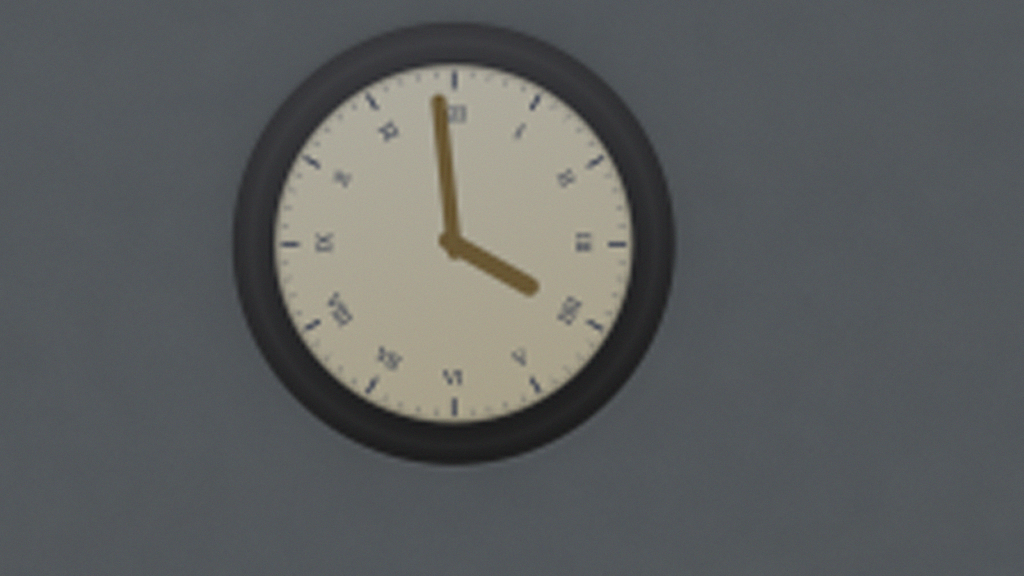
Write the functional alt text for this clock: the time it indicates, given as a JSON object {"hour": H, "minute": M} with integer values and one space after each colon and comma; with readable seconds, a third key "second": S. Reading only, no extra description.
{"hour": 3, "minute": 59}
